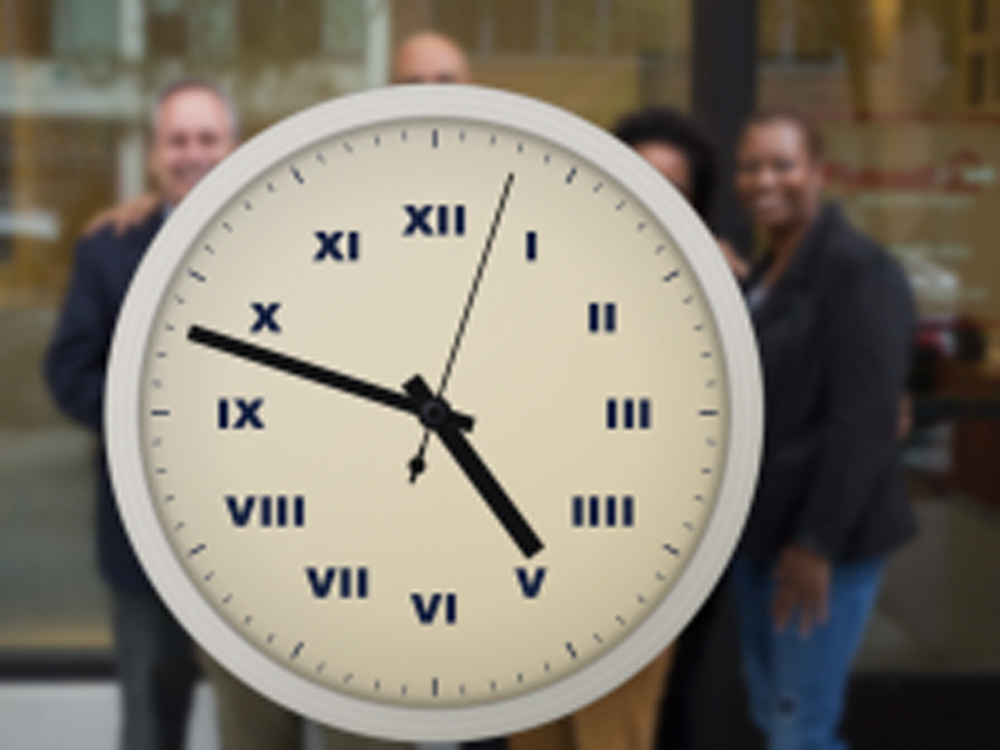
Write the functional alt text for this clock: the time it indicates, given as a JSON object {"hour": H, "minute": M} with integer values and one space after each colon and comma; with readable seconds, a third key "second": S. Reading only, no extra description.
{"hour": 4, "minute": 48, "second": 3}
